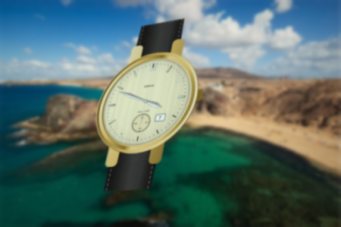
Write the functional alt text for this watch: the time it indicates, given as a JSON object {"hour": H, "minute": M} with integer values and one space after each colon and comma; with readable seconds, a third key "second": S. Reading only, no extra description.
{"hour": 3, "minute": 49}
